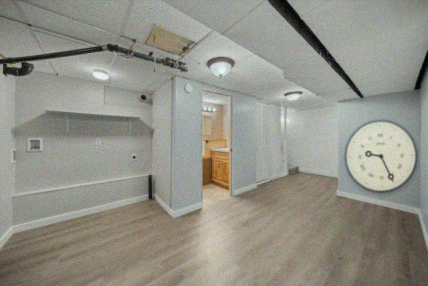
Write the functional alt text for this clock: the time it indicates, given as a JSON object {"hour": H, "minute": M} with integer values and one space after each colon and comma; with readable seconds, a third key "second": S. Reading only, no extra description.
{"hour": 9, "minute": 26}
